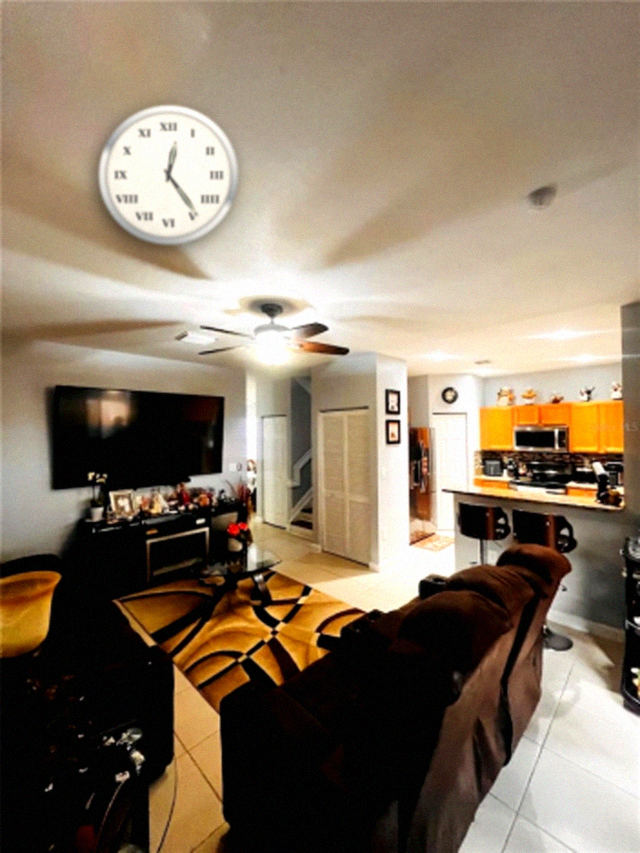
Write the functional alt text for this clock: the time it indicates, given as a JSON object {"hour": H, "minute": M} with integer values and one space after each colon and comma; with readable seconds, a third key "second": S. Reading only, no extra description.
{"hour": 12, "minute": 24}
